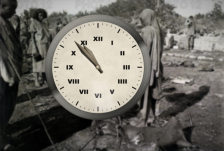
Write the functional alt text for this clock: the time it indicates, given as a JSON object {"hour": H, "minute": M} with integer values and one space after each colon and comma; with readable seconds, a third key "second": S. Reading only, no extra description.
{"hour": 10, "minute": 53}
